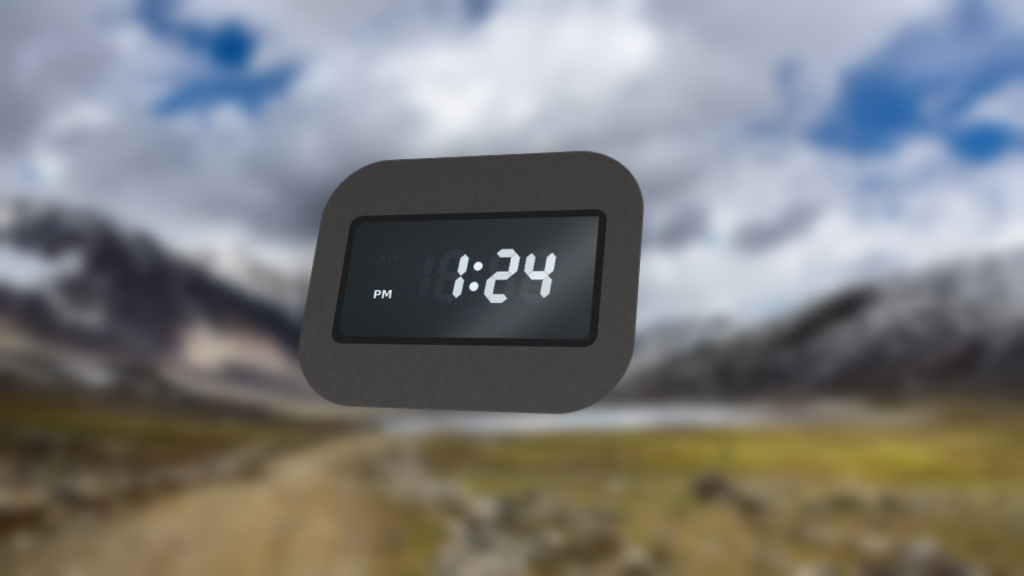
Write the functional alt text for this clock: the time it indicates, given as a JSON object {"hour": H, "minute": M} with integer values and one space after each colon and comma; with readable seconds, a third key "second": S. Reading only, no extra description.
{"hour": 1, "minute": 24}
